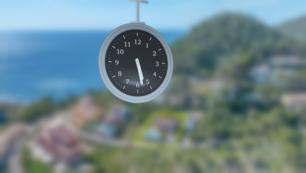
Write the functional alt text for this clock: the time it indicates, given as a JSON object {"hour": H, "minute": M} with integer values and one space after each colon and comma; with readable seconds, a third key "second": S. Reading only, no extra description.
{"hour": 5, "minute": 28}
